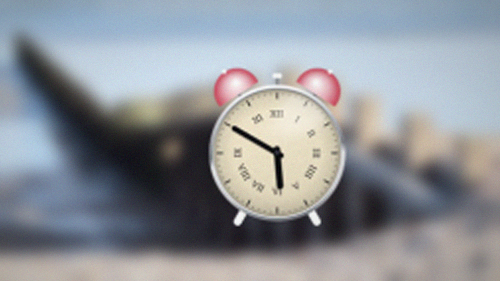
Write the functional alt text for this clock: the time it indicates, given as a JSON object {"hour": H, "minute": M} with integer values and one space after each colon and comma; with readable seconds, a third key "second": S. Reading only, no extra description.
{"hour": 5, "minute": 50}
